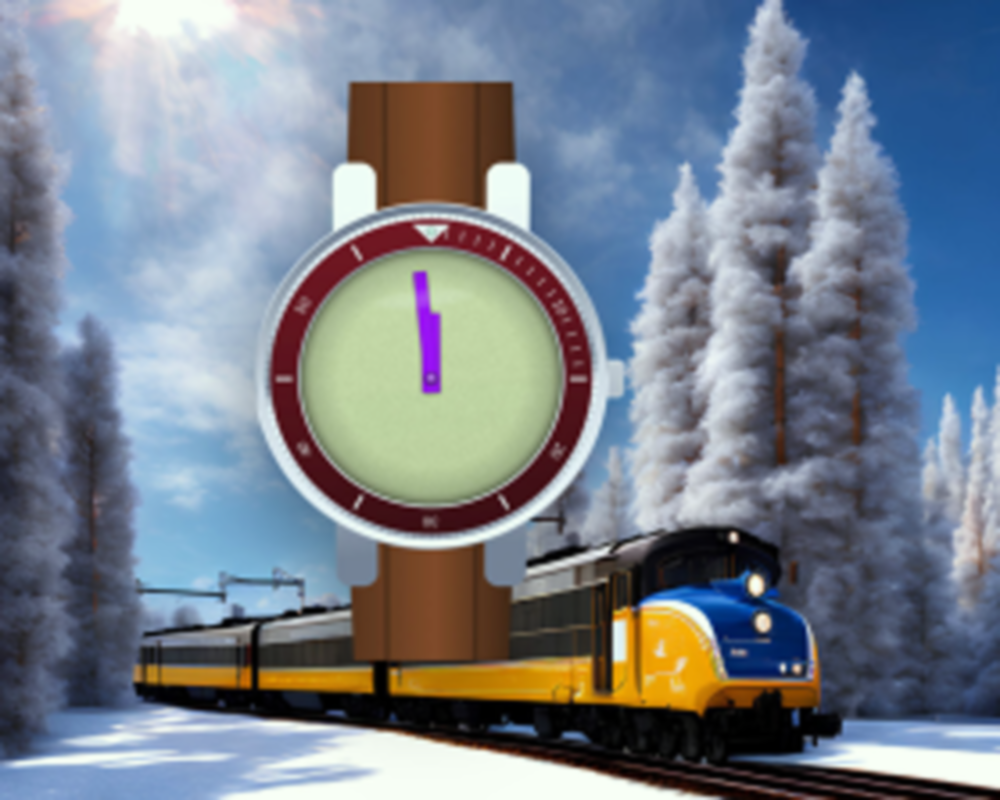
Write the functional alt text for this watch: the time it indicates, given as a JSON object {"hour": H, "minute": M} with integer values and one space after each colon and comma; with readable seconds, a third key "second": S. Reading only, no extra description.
{"hour": 11, "minute": 59}
